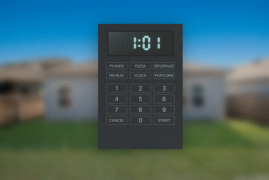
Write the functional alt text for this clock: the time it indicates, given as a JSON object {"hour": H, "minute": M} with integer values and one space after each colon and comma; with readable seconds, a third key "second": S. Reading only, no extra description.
{"hour": 1, "minute": 1}
